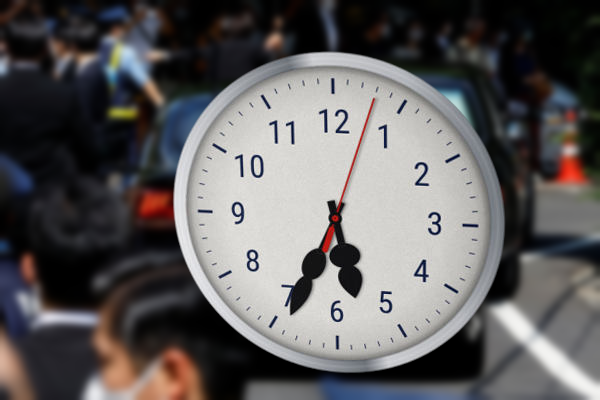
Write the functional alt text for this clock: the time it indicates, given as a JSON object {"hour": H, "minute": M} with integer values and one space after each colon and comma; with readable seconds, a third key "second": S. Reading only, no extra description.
{"hour": 5, "minute": 34, "second": 3}
